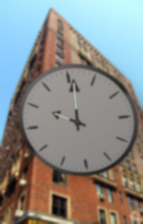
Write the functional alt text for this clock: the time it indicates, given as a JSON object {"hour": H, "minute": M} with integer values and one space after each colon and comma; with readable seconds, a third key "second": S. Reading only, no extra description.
{"hour": 10, "minute": 1}
